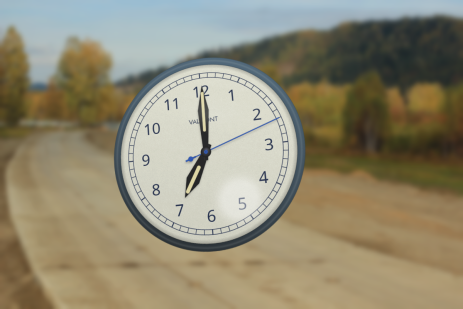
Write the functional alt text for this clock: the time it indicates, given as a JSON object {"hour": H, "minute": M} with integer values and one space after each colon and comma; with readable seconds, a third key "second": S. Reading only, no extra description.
{"hour": 7, "minute": 0, "second": 12}
